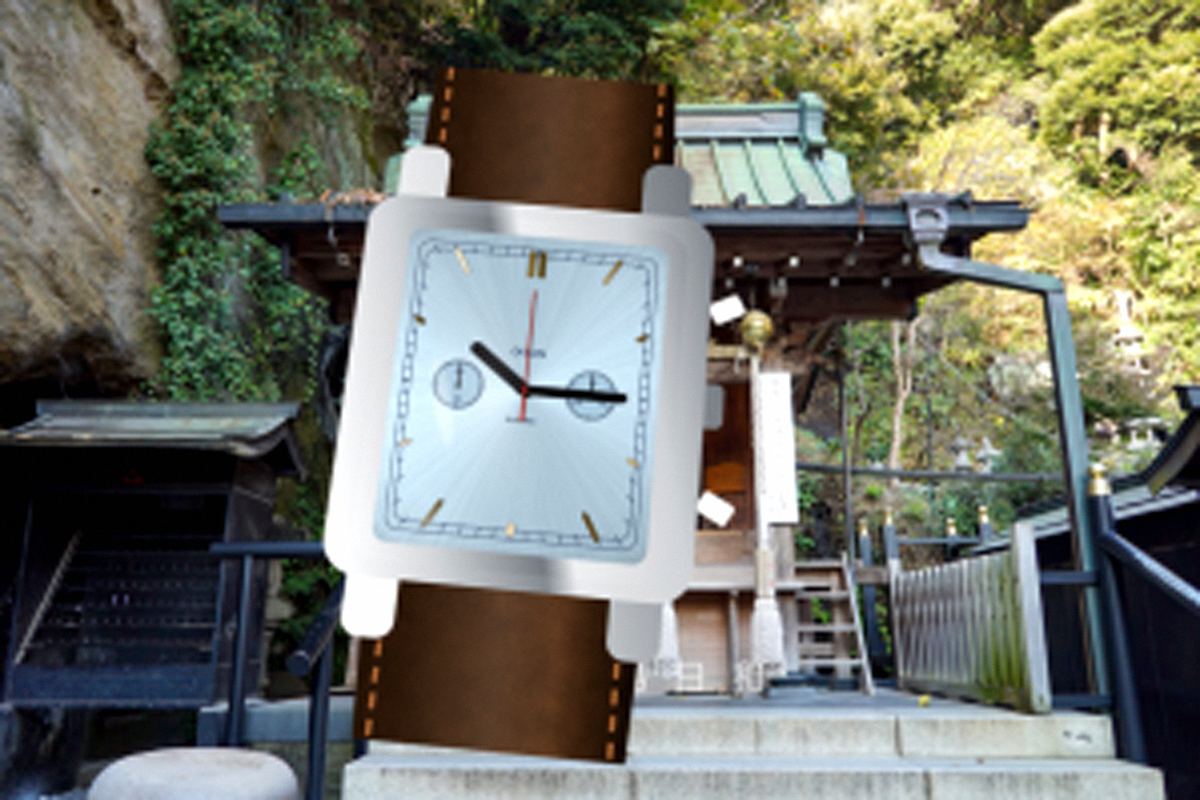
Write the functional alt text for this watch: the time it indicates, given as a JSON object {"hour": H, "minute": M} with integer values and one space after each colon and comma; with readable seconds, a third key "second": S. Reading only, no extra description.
{"hour": 10, "minute": 15}
